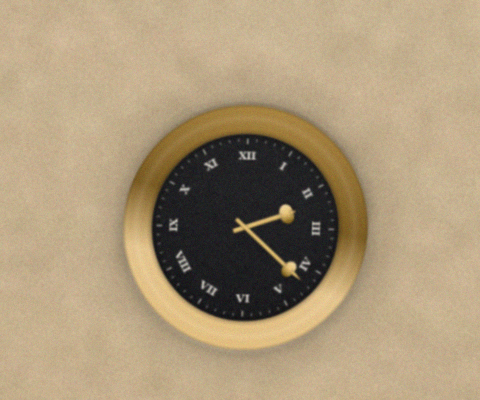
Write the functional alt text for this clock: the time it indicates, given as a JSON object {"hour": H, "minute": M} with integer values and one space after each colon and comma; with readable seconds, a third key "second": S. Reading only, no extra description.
{"hour": 2, "minute": 22}
